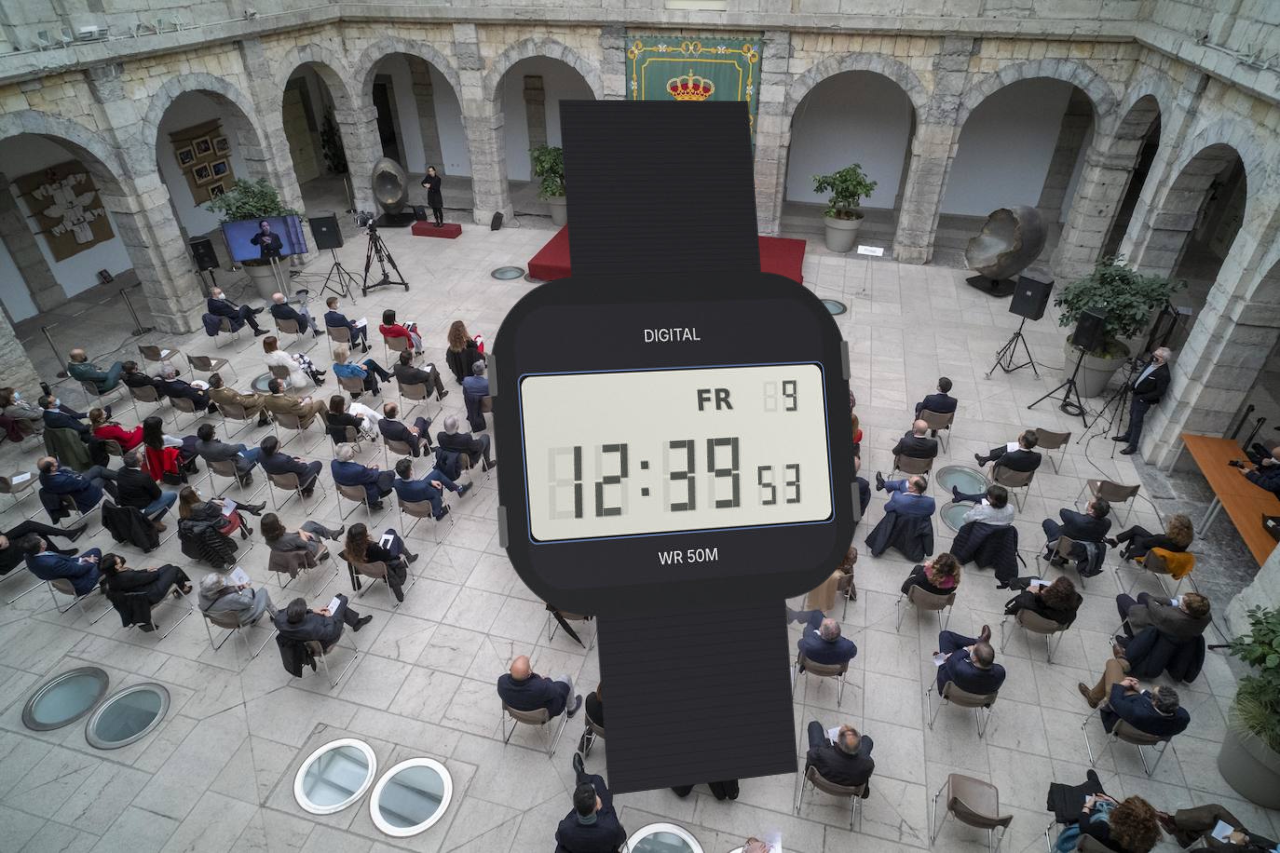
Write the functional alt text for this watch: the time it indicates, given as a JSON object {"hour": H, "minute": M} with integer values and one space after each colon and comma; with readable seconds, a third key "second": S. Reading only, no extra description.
{"hour": 12, "minute": 39, "second": 53}
